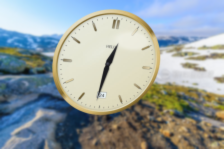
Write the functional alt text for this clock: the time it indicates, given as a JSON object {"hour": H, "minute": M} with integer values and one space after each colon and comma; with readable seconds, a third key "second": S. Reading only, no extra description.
{"hour": 12, "minute": 31}
